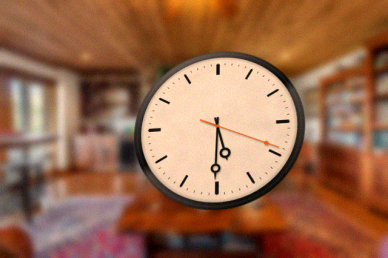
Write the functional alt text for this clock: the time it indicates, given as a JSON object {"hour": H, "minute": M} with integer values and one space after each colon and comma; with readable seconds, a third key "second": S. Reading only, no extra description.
{"hour": 5, "minute": 30, "second": 19}
